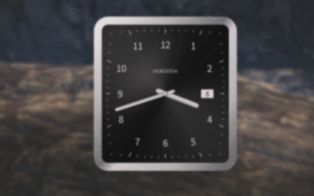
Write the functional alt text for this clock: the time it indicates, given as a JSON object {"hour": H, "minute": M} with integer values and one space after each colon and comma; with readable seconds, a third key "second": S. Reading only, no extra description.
{"hour": 3, "minute": 42}
